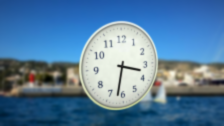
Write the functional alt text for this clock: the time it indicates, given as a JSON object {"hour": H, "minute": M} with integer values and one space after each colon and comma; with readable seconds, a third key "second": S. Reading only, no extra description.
{"hour": 3, "minute": 32}
